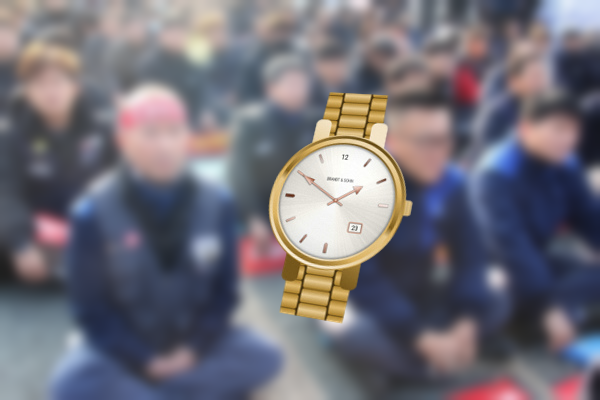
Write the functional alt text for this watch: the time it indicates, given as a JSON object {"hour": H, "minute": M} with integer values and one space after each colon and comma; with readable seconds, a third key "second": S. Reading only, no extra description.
{"hour": 1, "minute": 50}
